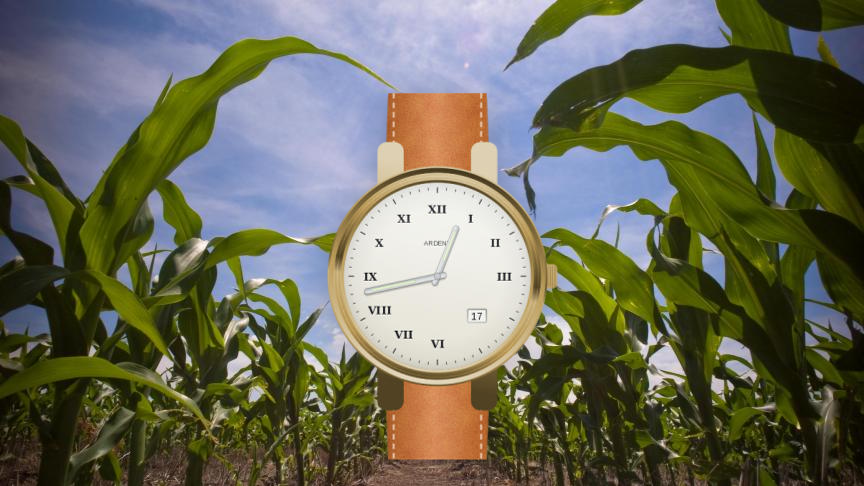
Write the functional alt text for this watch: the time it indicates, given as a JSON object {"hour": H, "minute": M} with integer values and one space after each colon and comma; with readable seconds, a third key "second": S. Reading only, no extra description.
{"hour": 12, "minute": 43}
